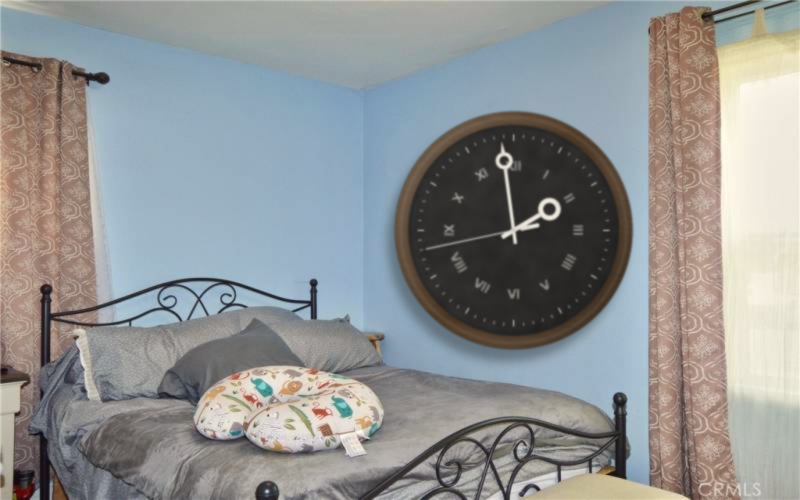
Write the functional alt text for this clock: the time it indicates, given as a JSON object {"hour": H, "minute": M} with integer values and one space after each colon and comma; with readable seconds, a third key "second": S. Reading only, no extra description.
{"hour": 1, "minute": 58, "second": 43}
